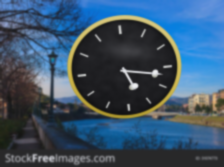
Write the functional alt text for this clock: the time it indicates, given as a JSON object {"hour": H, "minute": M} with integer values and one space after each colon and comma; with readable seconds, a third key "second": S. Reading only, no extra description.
{"hour": 5, "minute": 17}
